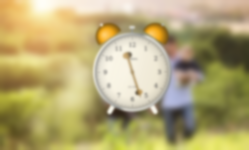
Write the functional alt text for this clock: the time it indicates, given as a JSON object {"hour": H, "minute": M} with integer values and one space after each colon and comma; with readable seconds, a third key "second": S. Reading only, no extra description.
{"hour": 11, "minute": 27}
